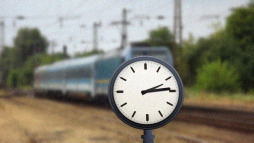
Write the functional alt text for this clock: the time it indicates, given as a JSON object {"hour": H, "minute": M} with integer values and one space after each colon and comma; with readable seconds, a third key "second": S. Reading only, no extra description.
{"hour": 2, "minute": 14}
